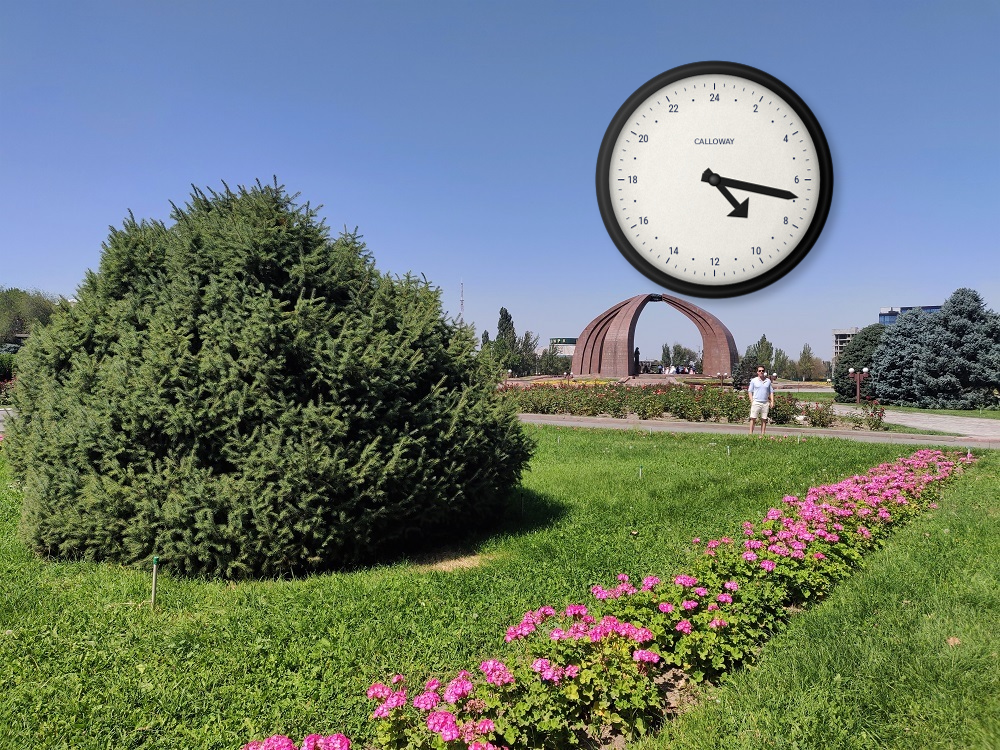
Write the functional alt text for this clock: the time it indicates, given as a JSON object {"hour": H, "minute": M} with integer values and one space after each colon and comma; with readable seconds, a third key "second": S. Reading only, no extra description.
{"hour": 9, "minute": 17}
